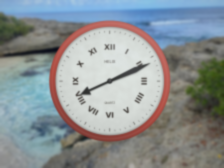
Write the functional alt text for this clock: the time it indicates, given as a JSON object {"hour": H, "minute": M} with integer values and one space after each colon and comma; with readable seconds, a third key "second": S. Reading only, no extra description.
{"hour": 8, "minute": 11}
